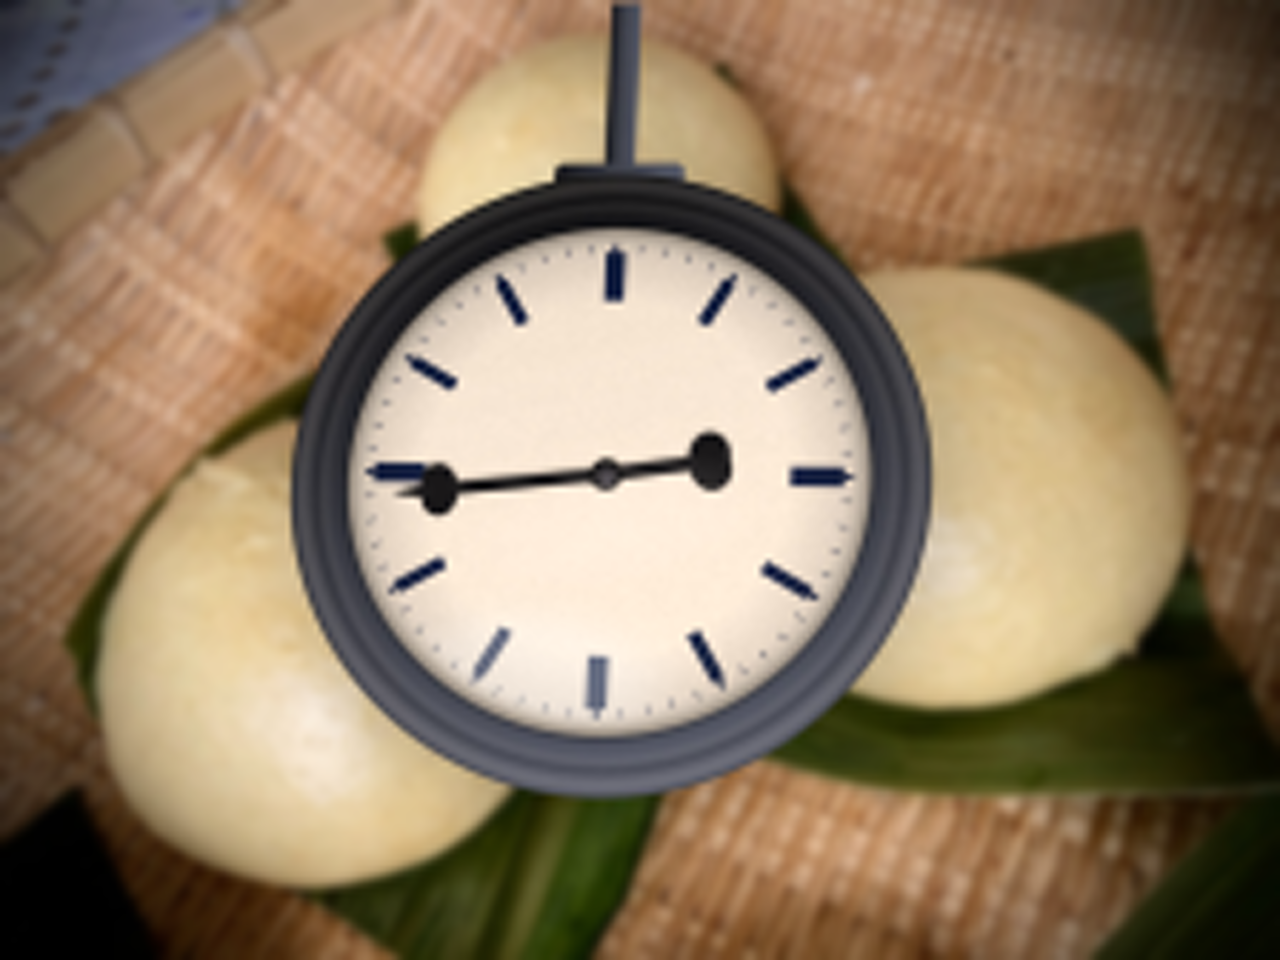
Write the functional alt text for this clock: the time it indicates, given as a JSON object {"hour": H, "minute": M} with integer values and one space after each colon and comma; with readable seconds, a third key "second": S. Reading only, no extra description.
{"hour": 2, "minute": 44}
